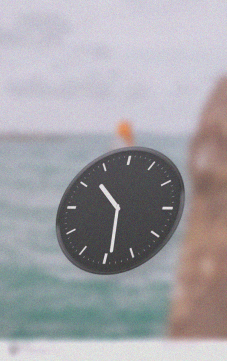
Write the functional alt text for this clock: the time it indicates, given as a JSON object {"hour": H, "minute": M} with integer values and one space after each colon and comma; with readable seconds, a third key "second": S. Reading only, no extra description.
{"hour": 10, "minute": 29}
